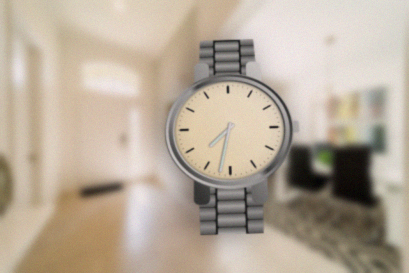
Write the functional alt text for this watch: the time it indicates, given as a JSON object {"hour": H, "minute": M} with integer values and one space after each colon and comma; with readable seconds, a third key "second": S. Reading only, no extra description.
{"hour": 7, "minute": 32}
